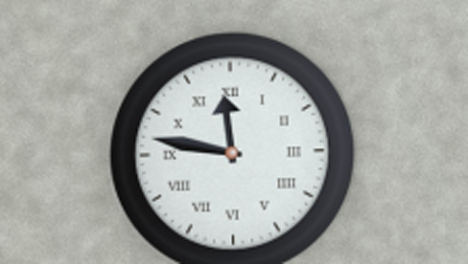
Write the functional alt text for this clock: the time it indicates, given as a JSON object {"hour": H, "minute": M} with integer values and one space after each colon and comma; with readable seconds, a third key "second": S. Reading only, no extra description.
{"hour": 11, "minute": 47}
